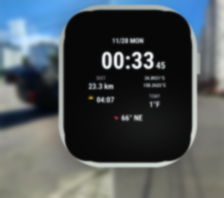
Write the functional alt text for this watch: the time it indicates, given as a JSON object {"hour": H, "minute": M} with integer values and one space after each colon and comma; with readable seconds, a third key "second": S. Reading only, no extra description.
{"hour": 0, "minute": 33}
